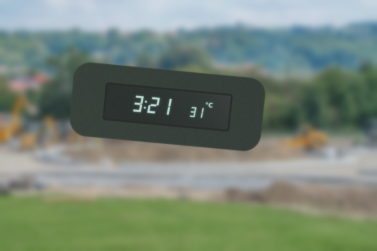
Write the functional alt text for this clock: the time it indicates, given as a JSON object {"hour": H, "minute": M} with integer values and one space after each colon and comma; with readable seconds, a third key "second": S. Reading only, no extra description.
{"hour": 3, "minute": 21}
